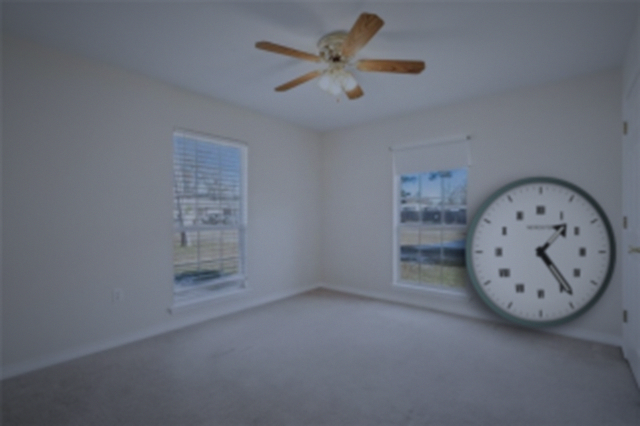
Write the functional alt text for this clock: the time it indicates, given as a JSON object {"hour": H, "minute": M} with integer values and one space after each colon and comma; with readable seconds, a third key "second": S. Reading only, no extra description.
{"hour": 1, "minute": 24}
